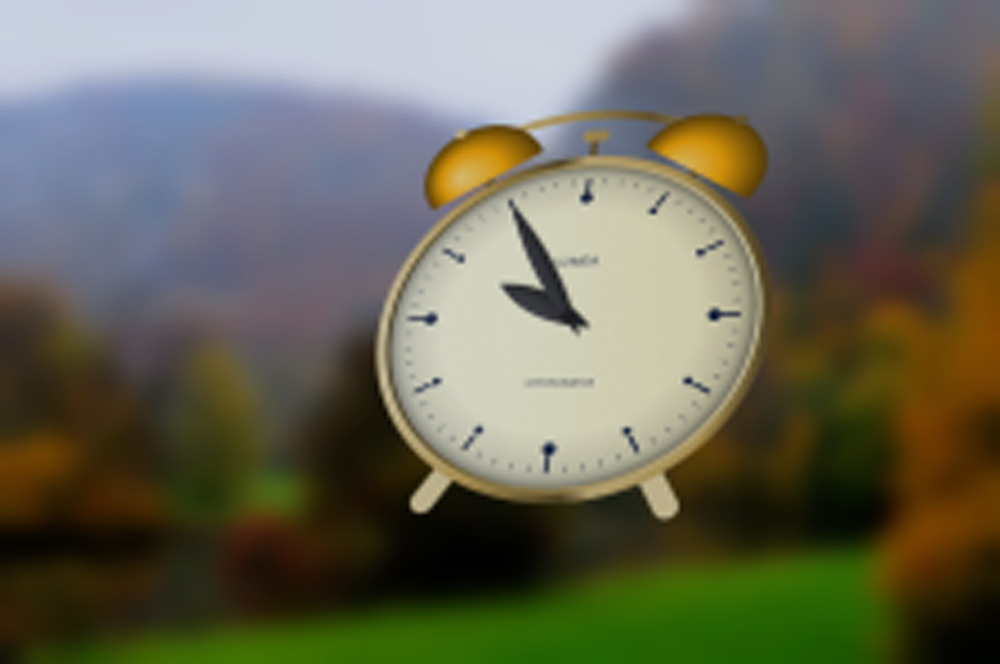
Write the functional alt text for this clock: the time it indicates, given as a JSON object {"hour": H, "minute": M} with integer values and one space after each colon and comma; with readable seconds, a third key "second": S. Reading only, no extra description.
{"hour": 9, "minute": 55}
